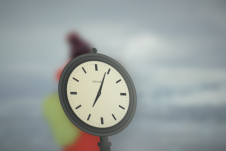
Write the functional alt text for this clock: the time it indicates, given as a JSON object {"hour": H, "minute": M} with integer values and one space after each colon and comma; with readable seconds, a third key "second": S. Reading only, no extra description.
{"hour": 7, "minute": 4}
